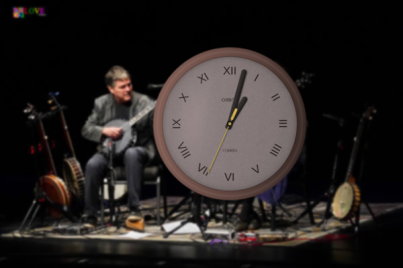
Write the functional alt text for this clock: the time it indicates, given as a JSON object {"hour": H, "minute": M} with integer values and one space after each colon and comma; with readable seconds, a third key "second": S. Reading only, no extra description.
{"hour": 1, "minute": 2, "second": 34}
